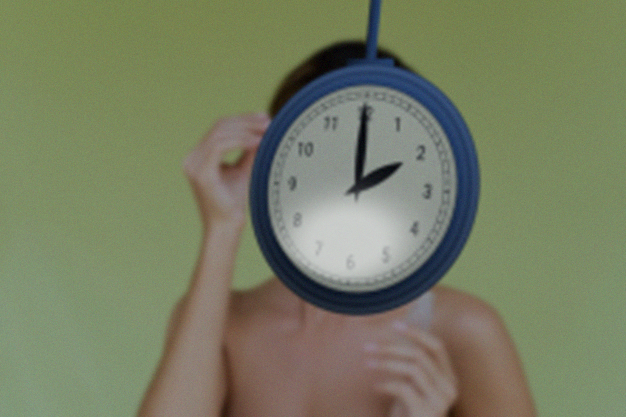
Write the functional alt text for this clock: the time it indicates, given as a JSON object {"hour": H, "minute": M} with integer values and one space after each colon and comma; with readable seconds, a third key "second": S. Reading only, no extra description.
{"hour": 2, "minute": 0}
